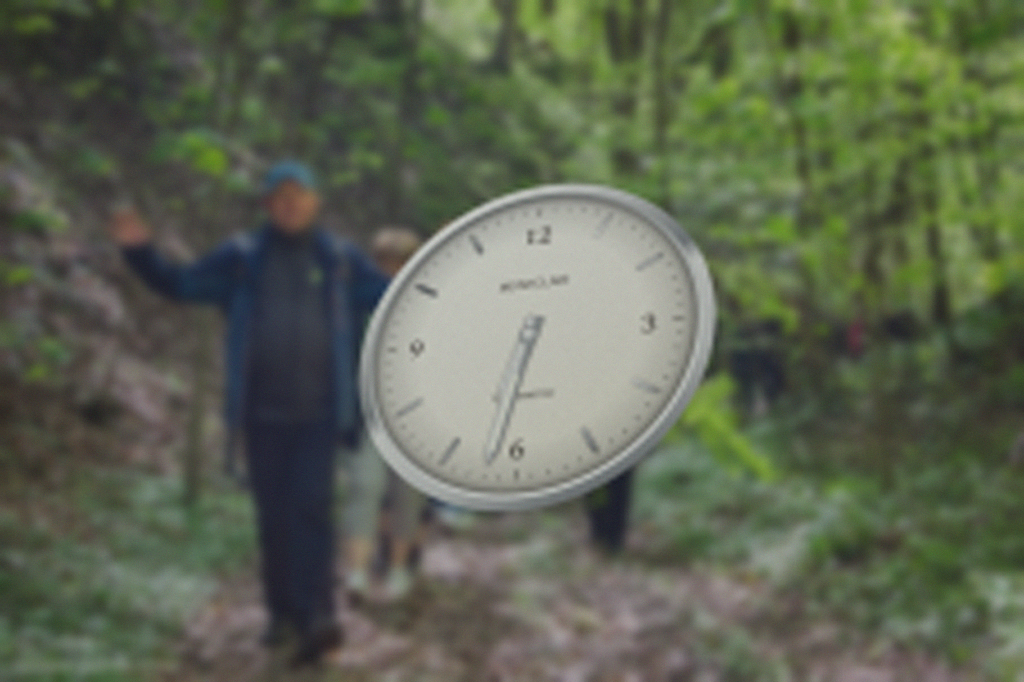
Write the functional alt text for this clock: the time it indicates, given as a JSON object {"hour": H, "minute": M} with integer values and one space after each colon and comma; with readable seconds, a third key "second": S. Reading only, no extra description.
{"hour": 6, "minute": 32}
